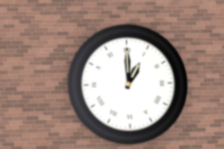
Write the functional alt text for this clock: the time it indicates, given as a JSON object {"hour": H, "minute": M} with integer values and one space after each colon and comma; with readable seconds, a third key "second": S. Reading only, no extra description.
{"hour": 1, "minute": 0}
